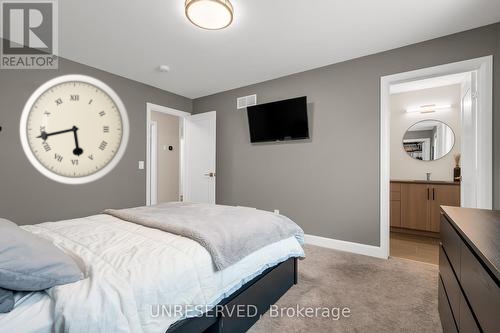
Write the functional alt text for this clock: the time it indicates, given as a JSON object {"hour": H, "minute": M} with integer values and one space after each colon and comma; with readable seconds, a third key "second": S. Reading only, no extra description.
{"hour": 5, "minute": 43}
